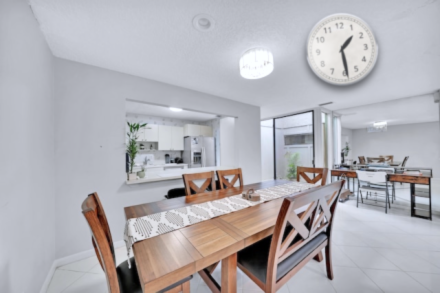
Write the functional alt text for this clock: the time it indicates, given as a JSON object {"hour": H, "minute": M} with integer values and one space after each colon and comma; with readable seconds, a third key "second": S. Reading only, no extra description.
{"hour": 1, "minute": 29}
